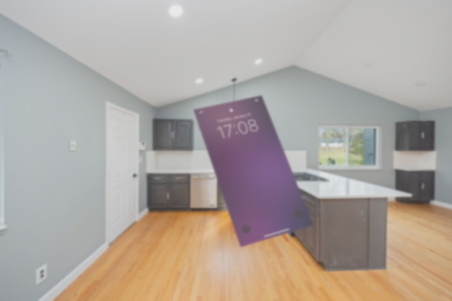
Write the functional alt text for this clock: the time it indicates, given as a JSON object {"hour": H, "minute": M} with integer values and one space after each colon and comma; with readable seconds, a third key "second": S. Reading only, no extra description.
{"hour": 17, "minute": 8}
